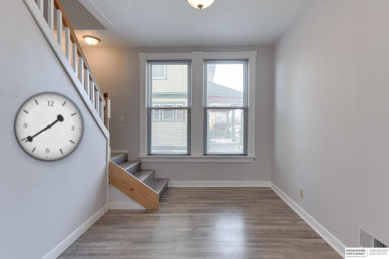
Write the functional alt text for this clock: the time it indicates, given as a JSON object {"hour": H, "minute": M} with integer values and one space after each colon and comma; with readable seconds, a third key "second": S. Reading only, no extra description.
{"hour": 1, "minute": 39}
